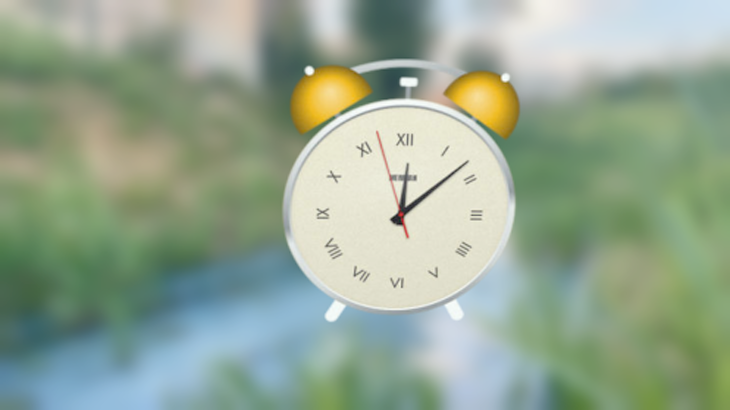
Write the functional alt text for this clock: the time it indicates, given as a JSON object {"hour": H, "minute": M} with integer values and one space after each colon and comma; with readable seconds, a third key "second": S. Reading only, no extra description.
{"hour": 12, "minute": 7, "second": 57}
